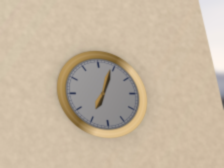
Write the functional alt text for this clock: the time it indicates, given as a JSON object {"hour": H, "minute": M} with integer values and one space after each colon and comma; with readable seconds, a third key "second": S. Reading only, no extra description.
{"hour": 7, "minute": 4}
